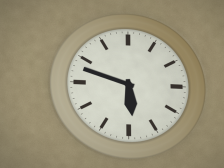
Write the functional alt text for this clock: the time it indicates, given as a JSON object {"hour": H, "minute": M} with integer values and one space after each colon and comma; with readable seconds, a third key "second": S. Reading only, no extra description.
{"hour": 5, "minute": 48}
